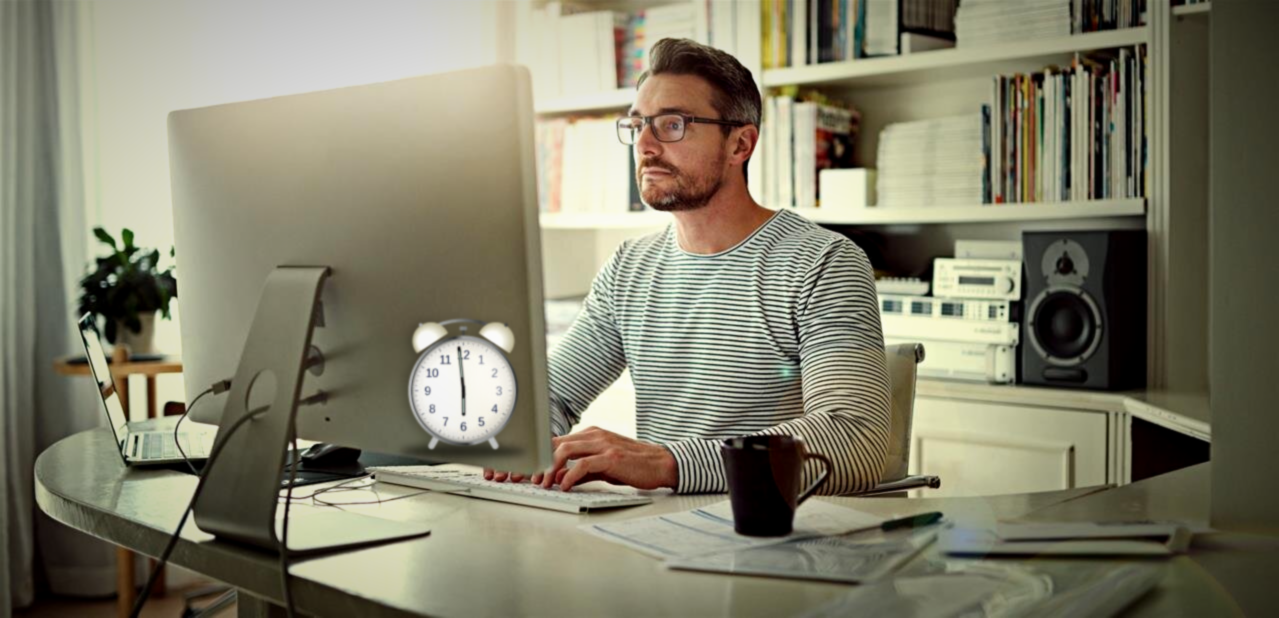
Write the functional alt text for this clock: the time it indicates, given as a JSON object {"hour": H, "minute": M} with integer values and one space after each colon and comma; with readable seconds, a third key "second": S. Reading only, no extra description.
{"hour": 5, "minute": 59}
